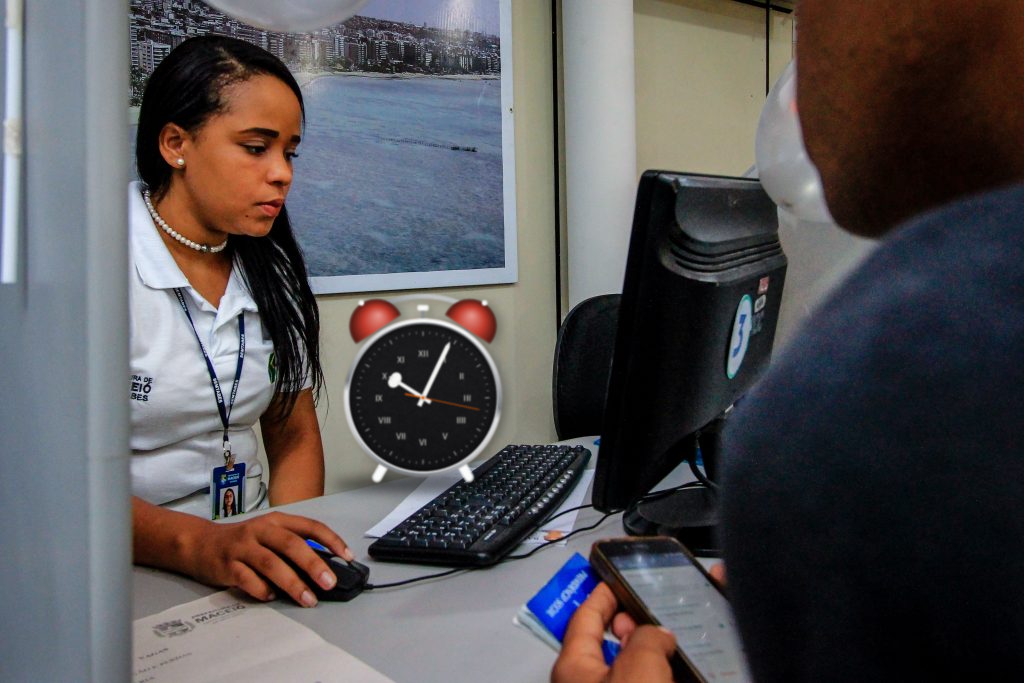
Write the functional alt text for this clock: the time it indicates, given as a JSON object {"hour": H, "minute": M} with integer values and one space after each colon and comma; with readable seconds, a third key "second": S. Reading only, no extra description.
{"hour": 10, "minute": 4, "second": 17}
